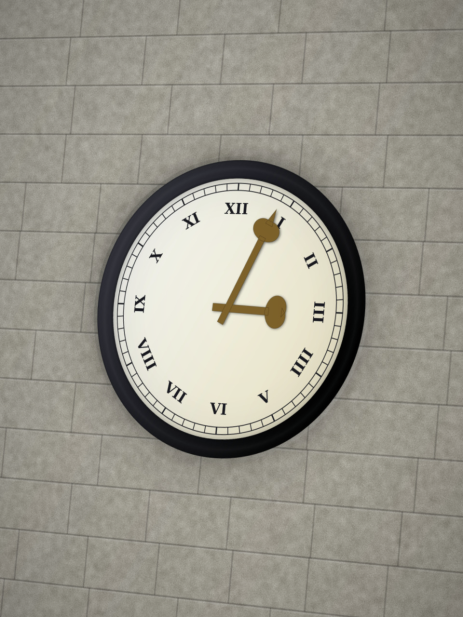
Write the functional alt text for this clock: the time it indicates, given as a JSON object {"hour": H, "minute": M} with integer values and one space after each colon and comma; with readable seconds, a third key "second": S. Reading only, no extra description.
{"hour": 3, "minute": 4}
